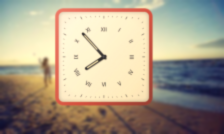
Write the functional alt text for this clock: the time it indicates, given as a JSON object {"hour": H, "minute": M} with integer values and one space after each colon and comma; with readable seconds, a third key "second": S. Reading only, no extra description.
{"hour": 7, "minute": 53}
